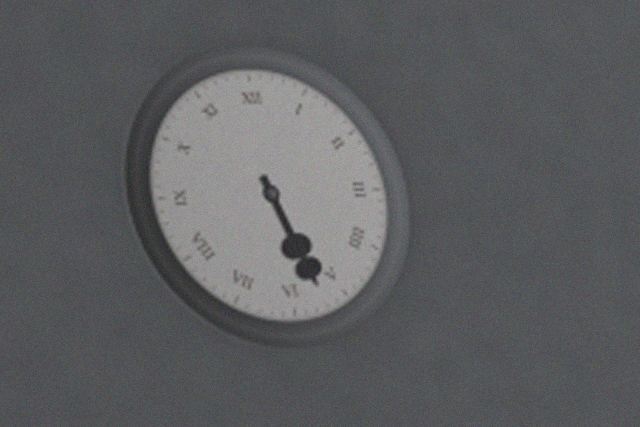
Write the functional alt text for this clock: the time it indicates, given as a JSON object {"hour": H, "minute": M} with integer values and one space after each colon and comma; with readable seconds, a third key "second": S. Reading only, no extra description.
{"hour": 5, "minute": 27}
